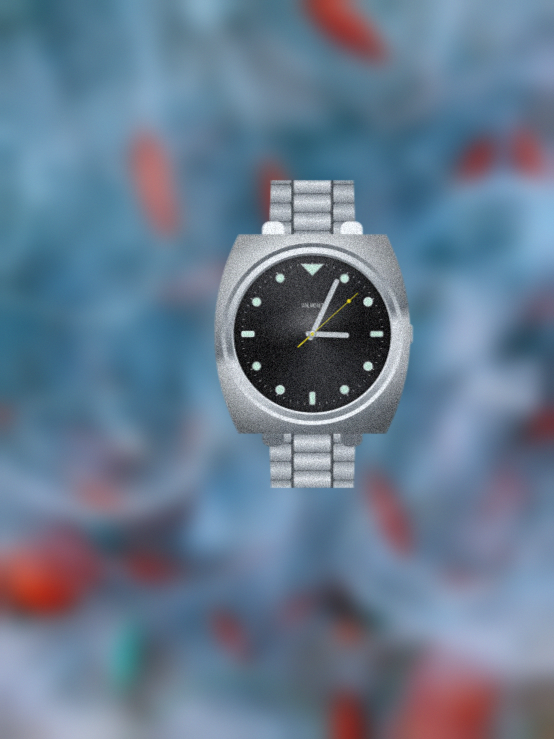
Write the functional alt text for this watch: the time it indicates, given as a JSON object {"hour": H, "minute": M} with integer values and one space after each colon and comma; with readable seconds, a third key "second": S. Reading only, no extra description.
{"hour": 3, "minute": 4, "second": 8}
